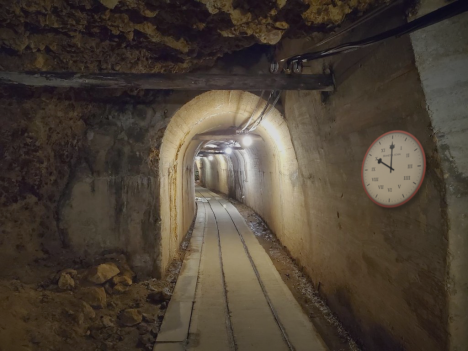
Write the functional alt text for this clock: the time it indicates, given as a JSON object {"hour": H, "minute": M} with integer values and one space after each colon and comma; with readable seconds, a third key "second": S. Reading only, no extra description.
{"hour": 10, "minute": 0}
